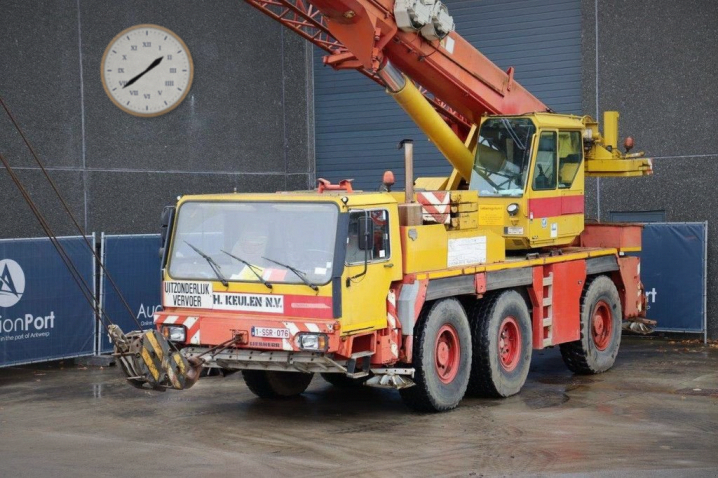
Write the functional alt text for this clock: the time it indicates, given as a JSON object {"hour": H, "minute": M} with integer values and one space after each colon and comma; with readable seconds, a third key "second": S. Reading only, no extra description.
{"hour": 1, "minute": 39}
